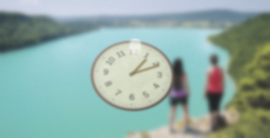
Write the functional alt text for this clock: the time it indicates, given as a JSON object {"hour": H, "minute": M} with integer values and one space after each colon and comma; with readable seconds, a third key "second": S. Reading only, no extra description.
{"hour": 1, "minute": 11}
